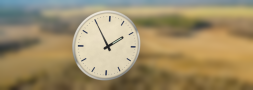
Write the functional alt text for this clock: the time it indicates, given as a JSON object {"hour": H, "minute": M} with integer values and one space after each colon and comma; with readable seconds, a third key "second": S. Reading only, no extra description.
{"hour": 1, "minute": 55}
